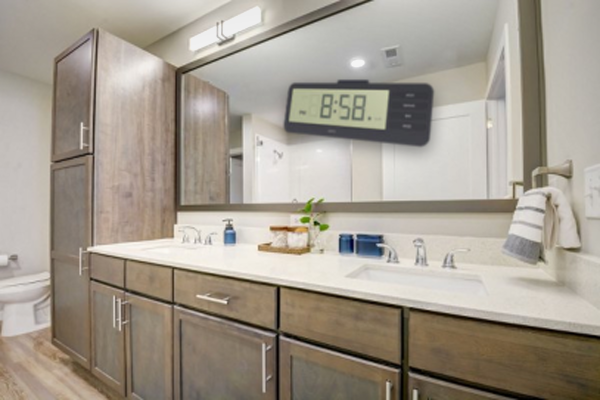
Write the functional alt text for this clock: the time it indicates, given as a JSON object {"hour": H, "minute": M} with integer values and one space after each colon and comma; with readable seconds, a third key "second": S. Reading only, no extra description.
{"hour": 8, "minute": 58}
